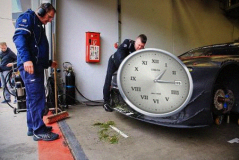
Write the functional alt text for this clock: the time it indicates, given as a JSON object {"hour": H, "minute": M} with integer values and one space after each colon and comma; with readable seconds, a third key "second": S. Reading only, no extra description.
{"hour": 1, "minute": 15}
